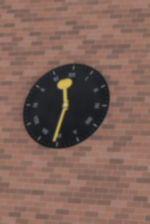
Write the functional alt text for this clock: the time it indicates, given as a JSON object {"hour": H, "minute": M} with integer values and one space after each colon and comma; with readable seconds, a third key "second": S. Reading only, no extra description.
{"hour": 11, "minute": 31}
